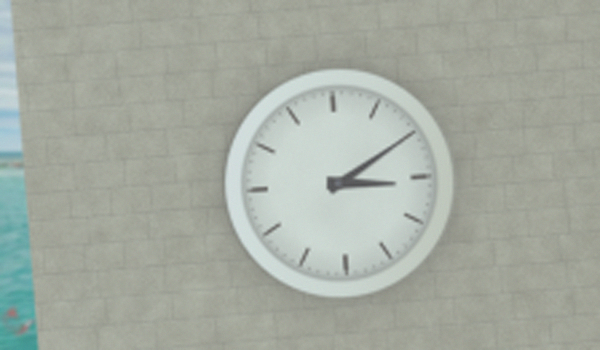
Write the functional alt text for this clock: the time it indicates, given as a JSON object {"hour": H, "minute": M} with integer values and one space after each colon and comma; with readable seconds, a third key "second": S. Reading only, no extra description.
{"hour": 3, "minute": 10}
